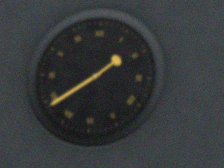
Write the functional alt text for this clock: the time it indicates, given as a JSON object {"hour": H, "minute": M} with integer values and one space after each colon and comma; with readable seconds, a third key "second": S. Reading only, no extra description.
{"hour": 1, "minute": 39}
